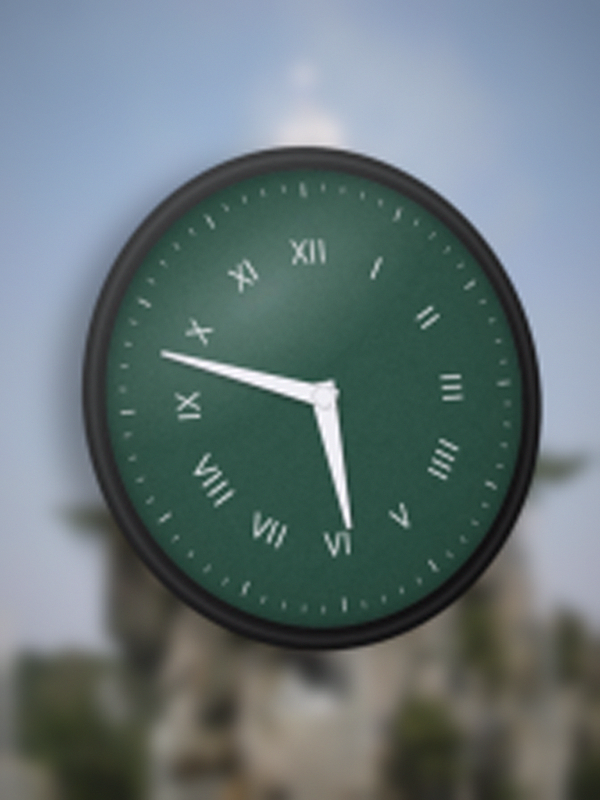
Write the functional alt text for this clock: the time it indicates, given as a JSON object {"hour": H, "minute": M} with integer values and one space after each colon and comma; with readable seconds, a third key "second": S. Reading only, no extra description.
{"hour": 5, "minute": 48}
